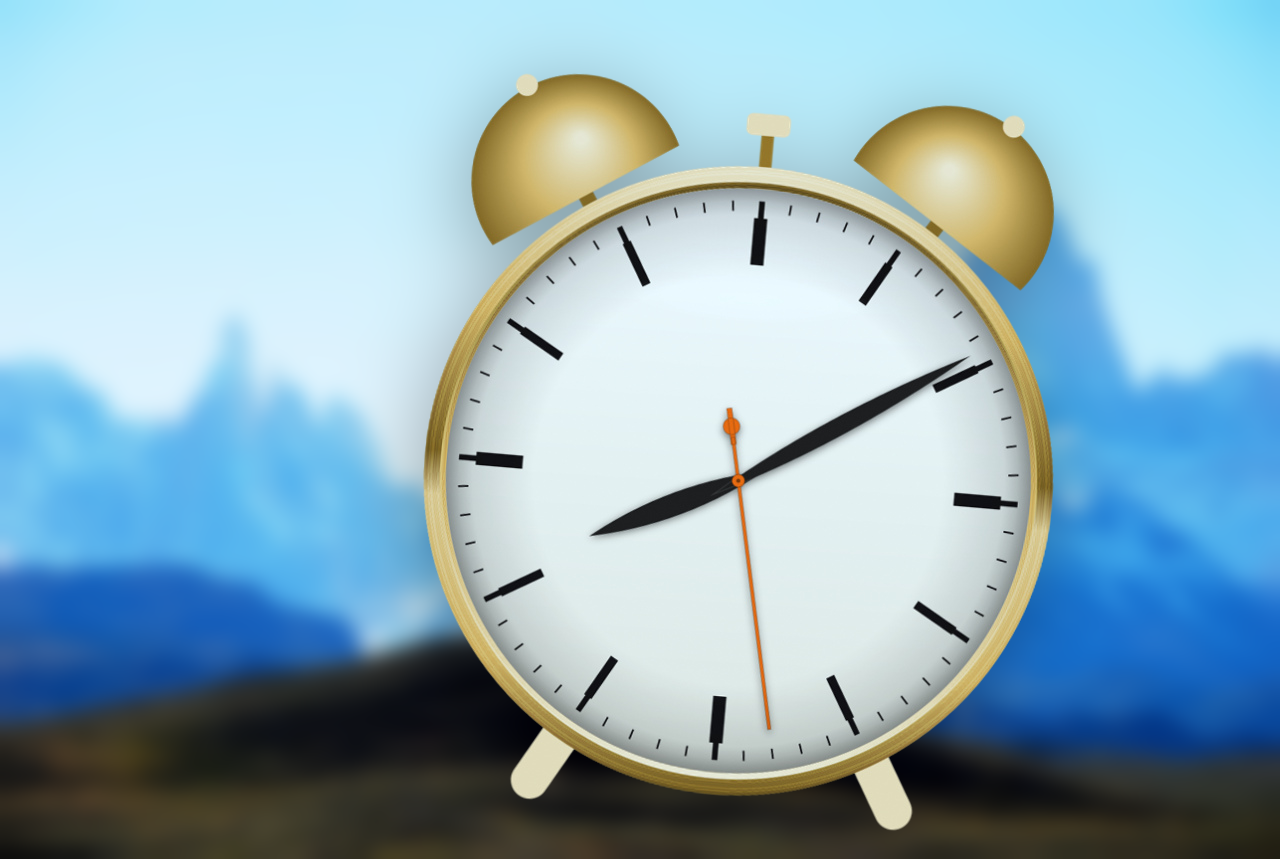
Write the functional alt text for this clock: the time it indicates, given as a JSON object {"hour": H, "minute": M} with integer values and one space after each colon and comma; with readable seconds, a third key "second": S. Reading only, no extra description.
{"hour": 8, "minute": 9, "second": 28}
